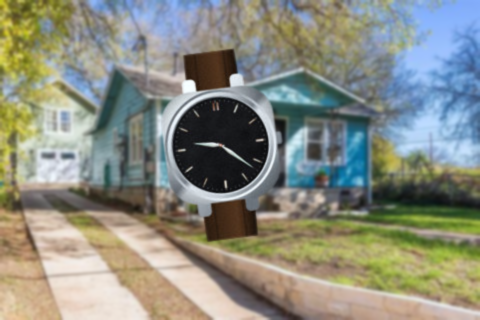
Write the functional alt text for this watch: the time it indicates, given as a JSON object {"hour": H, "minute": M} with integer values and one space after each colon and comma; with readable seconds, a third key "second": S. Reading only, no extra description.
{"hour": 9, "minute": 22}
